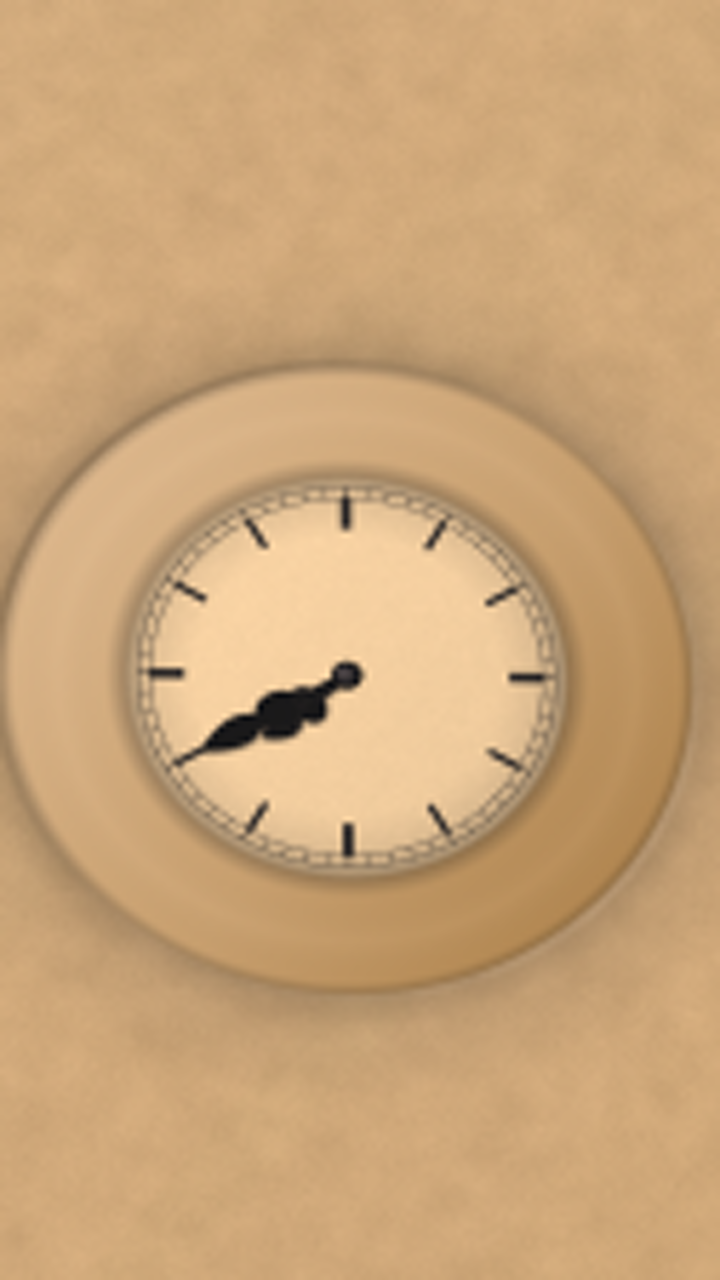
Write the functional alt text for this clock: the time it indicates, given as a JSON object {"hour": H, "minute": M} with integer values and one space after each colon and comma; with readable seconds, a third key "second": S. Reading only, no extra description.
{"hour": 7, "minute": 40}
